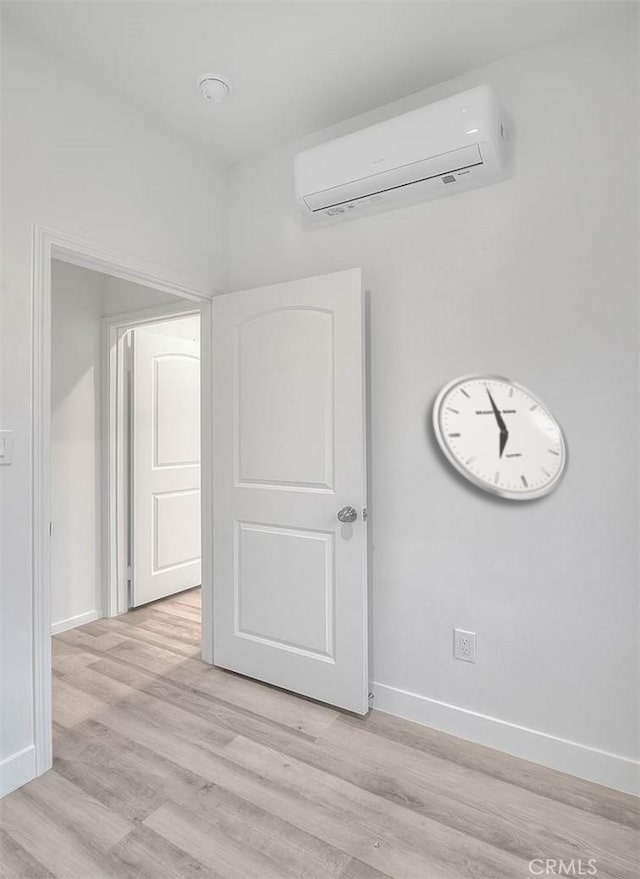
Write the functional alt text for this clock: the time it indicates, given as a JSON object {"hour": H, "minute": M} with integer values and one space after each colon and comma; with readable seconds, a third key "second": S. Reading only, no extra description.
{"hour": 7, "minute": 0}
